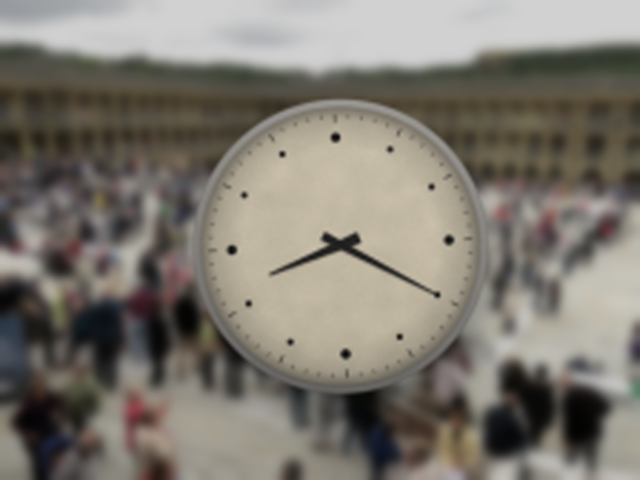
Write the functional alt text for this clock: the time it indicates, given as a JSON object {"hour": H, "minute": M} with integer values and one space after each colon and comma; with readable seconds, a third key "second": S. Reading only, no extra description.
{"hour": 8, "minute": 20}
